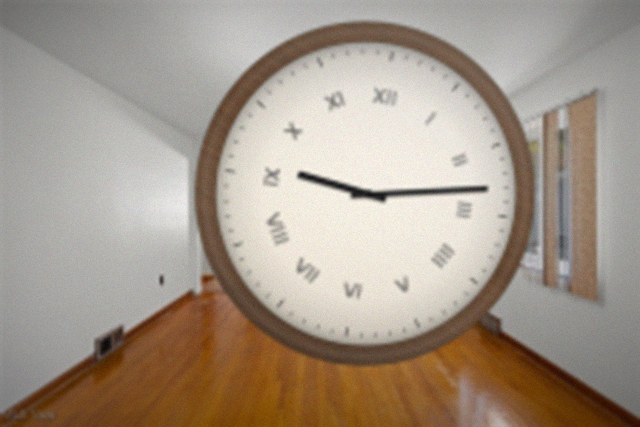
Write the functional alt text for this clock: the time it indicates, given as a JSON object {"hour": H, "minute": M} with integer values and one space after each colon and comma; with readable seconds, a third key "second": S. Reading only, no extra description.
{"hour": 9, "minute": 13}
